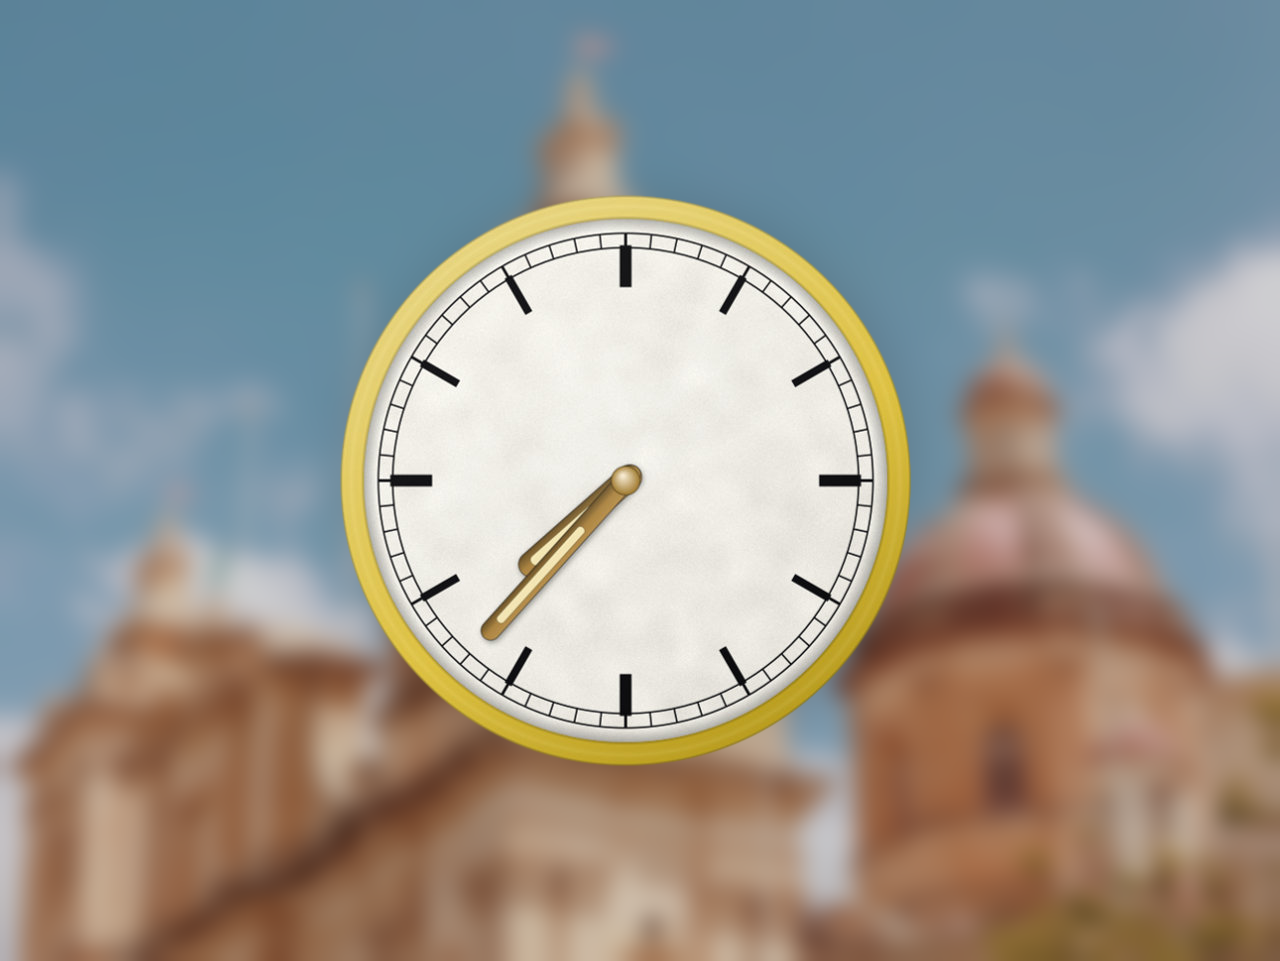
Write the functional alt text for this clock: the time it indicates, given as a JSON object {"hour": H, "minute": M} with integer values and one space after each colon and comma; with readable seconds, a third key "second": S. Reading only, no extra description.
{"hour": 7, "minute": 37}
